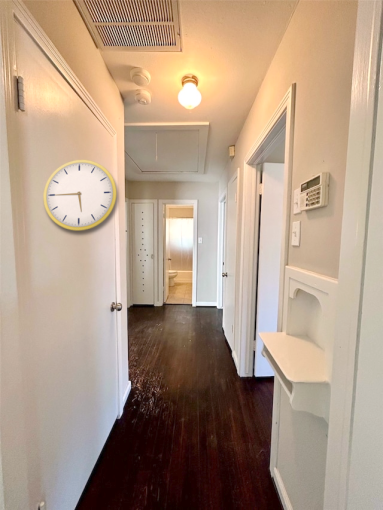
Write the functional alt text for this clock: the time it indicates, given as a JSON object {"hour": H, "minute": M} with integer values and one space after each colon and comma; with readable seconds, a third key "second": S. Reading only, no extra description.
{"hour": 5, "minute": 45}
